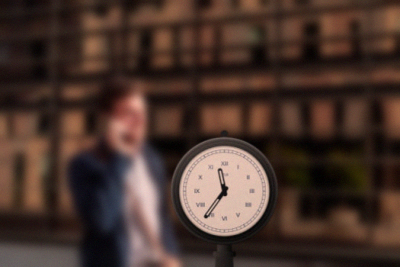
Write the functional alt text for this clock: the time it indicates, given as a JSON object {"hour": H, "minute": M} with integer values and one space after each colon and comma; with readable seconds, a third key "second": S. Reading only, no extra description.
{"hour": 11, "minute": 36}
